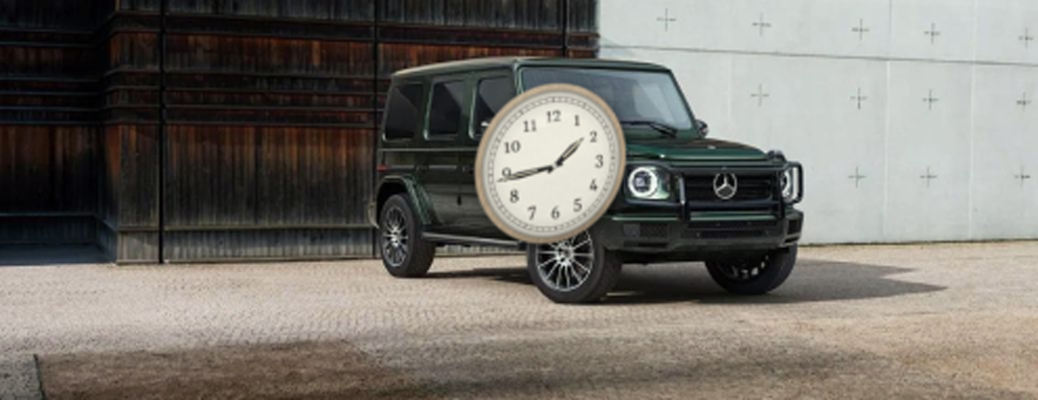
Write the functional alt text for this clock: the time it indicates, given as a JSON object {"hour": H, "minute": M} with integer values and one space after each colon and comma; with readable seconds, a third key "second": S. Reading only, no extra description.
{"hour": 1, "minute": 44}
